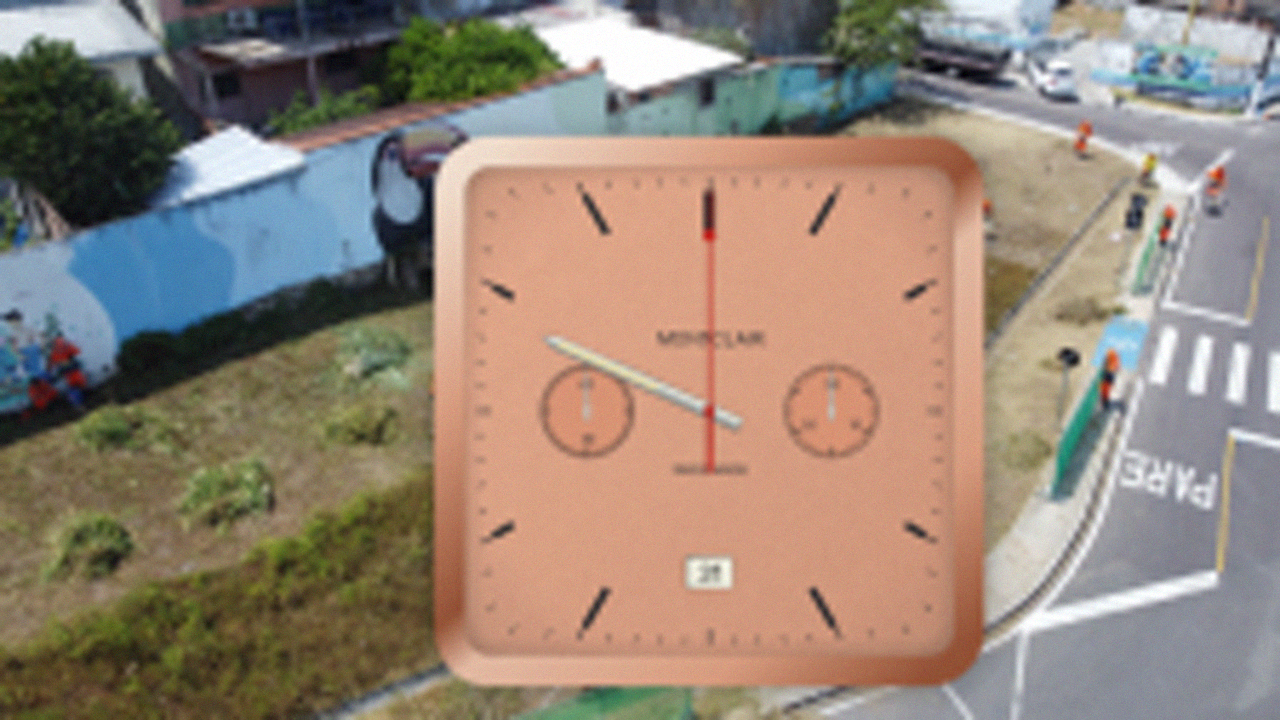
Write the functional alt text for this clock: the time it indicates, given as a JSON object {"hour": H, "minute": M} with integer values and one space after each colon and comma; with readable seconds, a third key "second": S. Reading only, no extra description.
{"hour": 9, "minute": 49}
